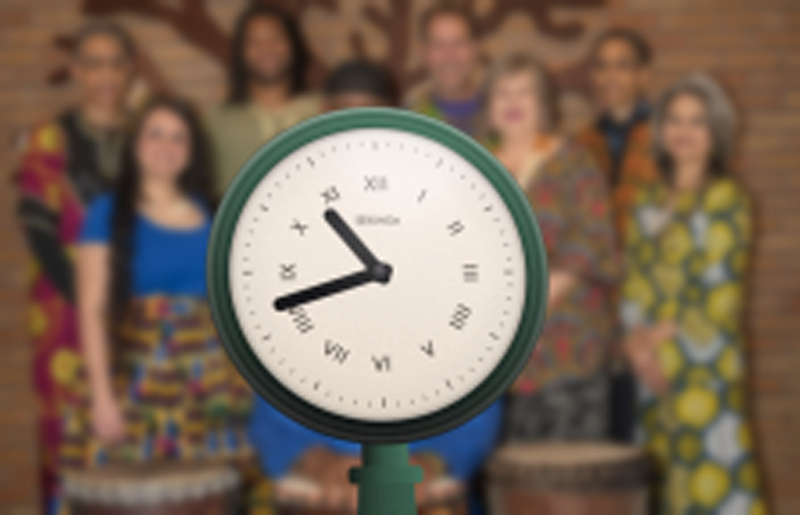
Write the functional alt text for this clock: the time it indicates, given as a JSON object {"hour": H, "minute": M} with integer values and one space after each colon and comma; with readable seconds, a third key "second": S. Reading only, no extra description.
{"hour": 10, "minute": 42}
